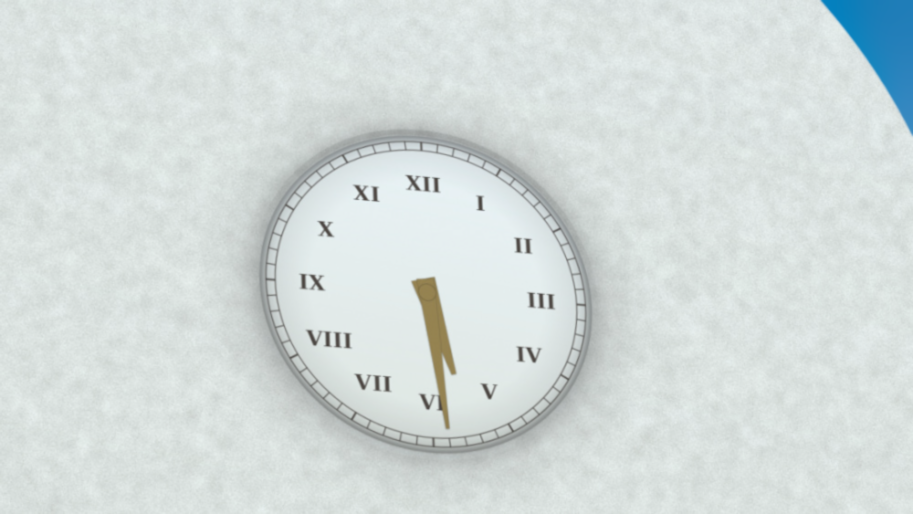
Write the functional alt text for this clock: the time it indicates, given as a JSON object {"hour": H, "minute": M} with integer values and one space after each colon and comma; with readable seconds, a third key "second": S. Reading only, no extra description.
{"hour": 5, "minute": 29}
